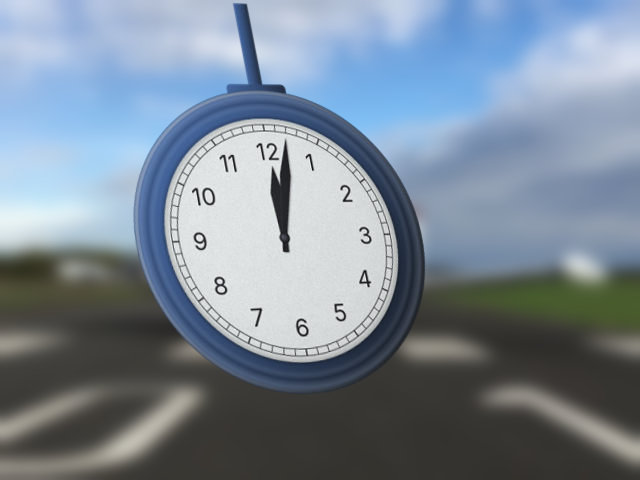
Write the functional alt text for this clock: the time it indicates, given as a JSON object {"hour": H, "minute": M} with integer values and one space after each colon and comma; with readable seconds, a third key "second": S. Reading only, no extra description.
{"hour": 12, "minute": 2}
